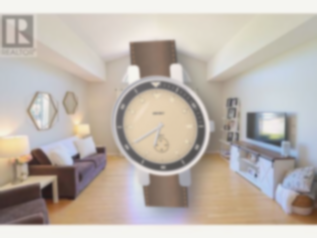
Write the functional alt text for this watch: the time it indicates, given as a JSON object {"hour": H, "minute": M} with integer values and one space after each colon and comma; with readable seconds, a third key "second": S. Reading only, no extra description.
{"hour": 6, "minute": 40}
